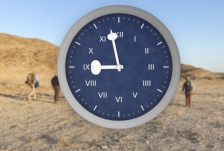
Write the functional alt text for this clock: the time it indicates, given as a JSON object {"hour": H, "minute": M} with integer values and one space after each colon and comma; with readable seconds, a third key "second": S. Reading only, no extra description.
{"hour": 8, "minute": 58}
